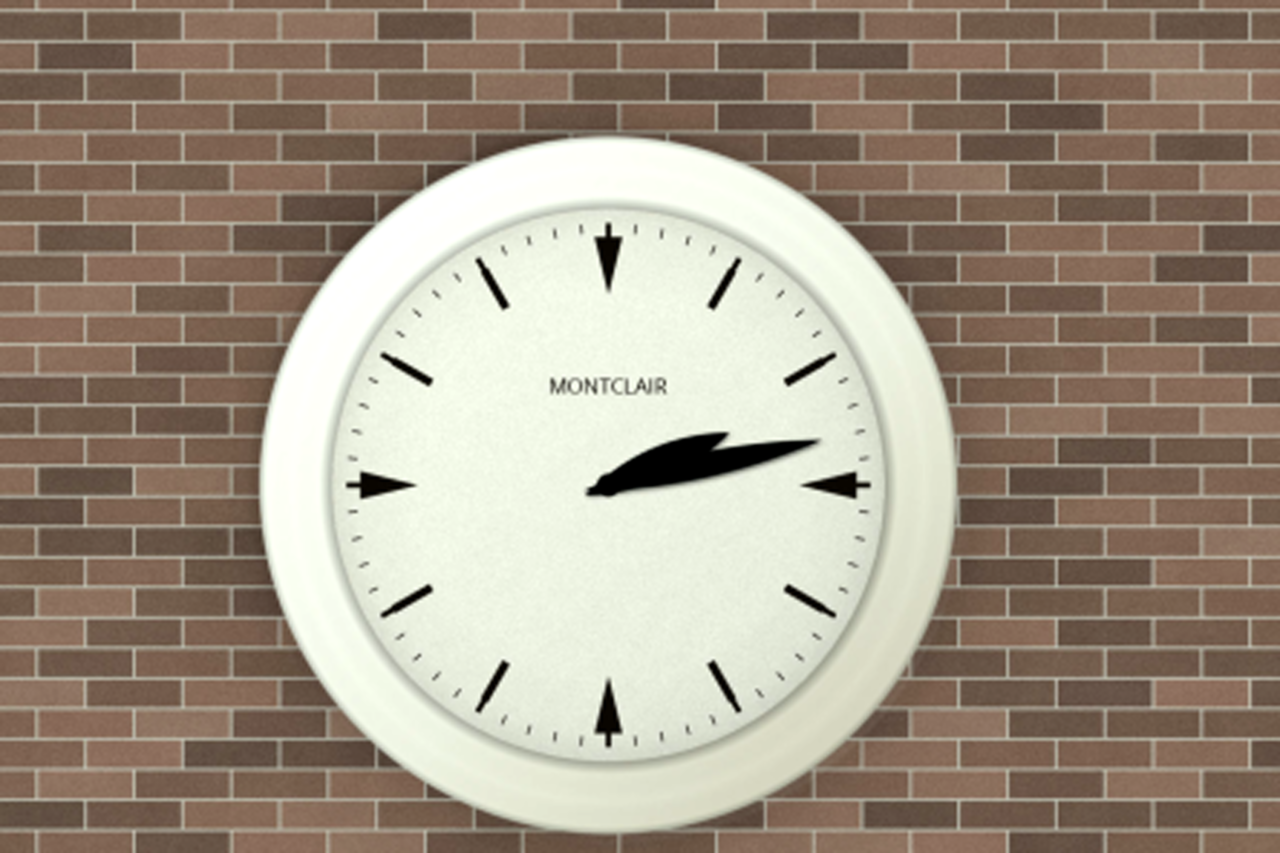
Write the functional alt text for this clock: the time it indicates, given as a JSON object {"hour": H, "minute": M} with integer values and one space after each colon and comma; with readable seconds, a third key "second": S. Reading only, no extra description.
{"hour": 2, "minute": 13}
